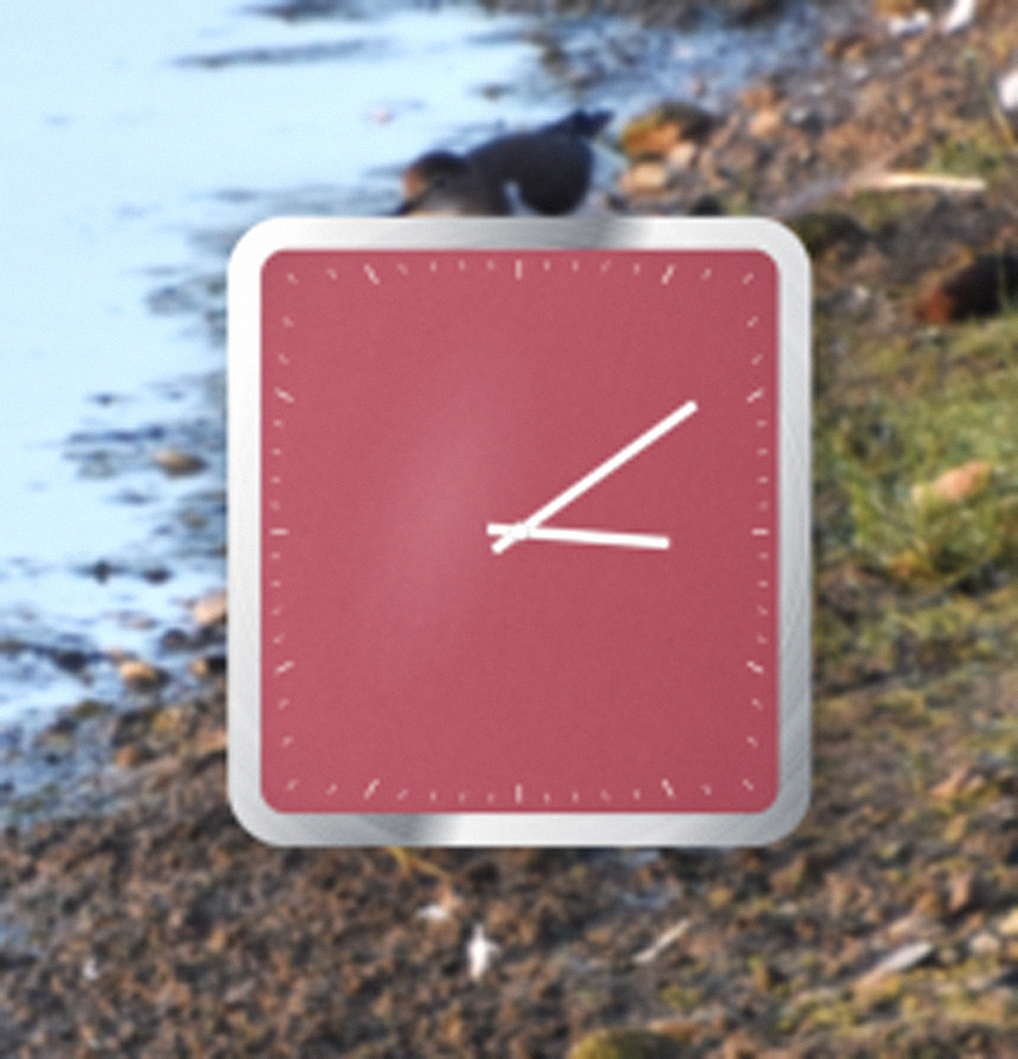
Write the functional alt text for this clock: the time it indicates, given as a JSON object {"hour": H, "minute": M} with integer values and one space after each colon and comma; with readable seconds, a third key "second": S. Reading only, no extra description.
{"hour": 3, "minute": 9}
